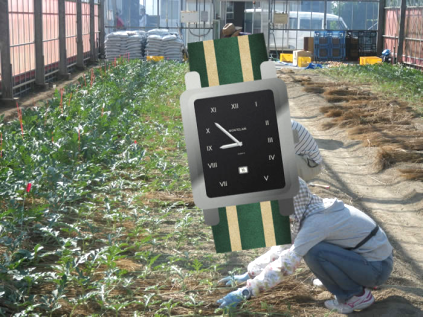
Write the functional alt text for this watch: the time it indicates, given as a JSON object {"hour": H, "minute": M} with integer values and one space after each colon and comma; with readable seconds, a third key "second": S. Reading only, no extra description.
{"hour": 8, "minute": 53}
